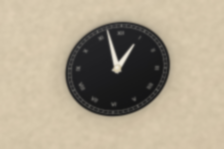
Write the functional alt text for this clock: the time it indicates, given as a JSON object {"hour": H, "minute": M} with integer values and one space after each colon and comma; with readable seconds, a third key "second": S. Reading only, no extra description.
{"hour": 12, "minute": 57}
